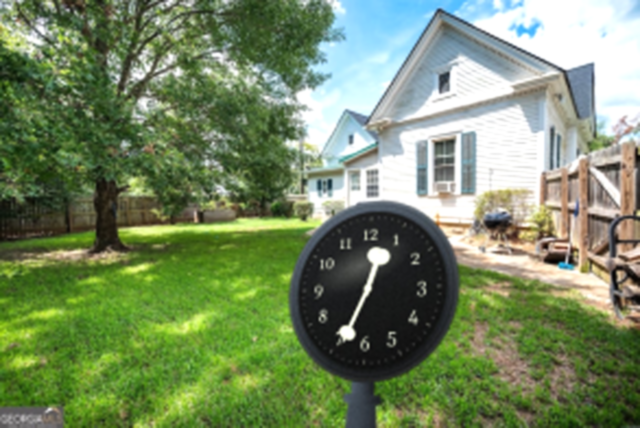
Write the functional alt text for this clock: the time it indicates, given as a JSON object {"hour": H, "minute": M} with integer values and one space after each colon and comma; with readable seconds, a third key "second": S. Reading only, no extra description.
{"hour": 12, "minute": 34}
